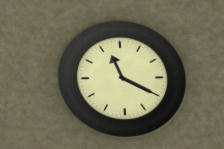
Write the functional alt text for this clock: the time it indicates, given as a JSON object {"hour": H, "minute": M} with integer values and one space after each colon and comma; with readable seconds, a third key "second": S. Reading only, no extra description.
{"hour": 11, "minute": 20}
